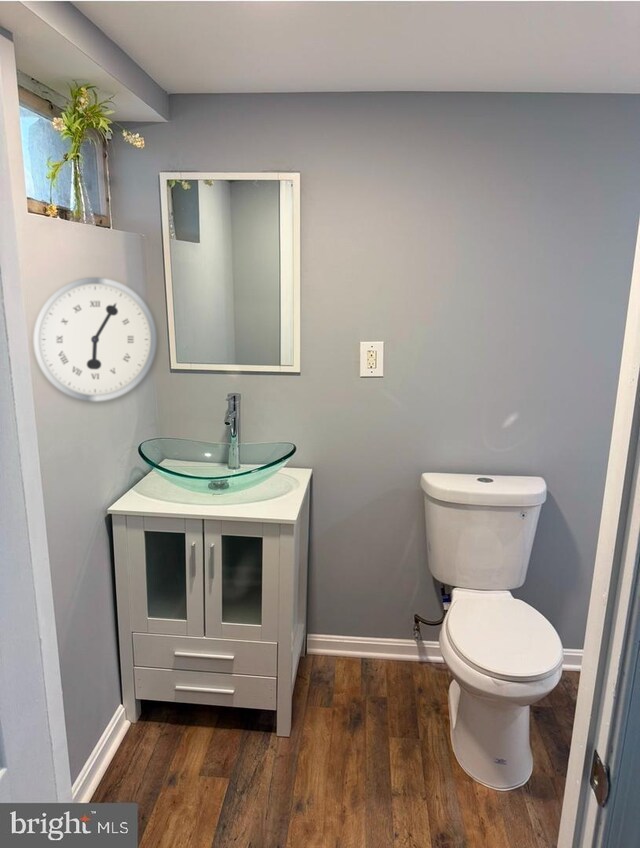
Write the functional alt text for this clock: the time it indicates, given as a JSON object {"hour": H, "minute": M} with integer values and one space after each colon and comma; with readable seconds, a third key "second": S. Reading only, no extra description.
{"hour": 6, "minute": 5}
